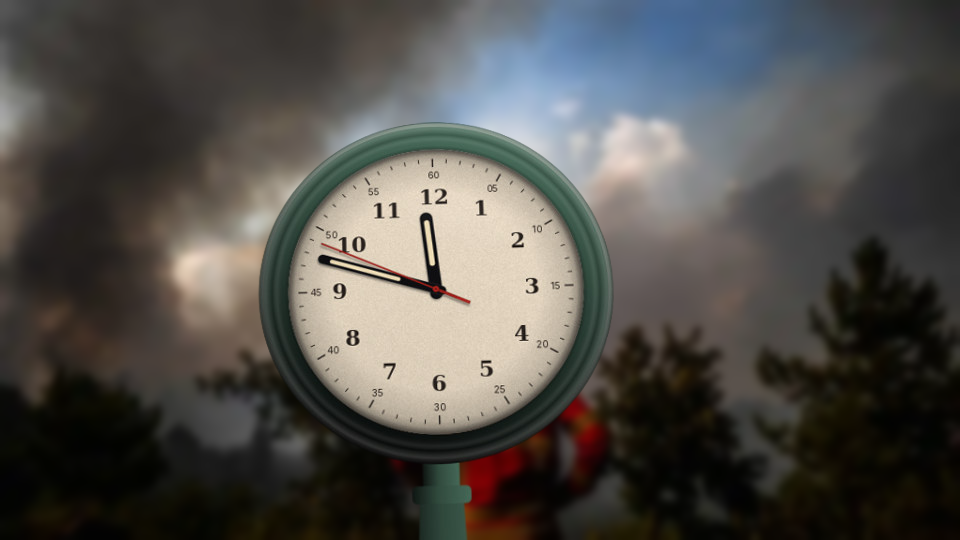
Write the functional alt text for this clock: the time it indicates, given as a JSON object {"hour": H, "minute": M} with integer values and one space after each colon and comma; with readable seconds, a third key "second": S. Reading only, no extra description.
{"hour": 11, "minute": 47, "second": 49}
